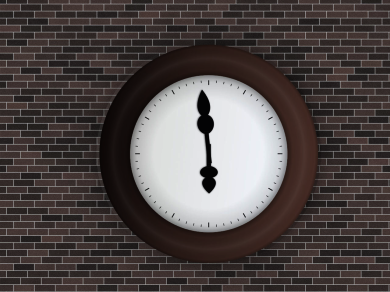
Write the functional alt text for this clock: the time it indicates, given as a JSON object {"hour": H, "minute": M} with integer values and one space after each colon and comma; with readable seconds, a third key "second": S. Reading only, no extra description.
{"hour": 5, "minute": 59}
